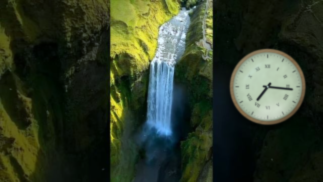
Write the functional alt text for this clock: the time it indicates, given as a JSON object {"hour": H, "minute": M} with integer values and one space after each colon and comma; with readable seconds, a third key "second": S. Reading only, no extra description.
{"hour": 7, "minute": 16}
